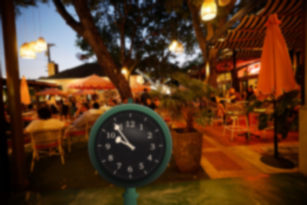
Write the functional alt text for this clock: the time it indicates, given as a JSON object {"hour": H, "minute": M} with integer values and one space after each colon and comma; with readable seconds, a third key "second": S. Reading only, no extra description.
{"hour": 9, "minute": 54}
